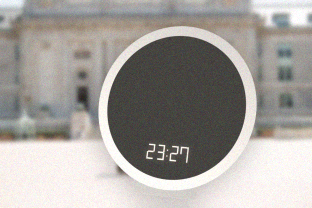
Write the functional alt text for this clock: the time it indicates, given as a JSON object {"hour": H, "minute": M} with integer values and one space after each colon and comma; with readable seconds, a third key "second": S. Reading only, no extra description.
{"hour": 23, "minute": 27}
